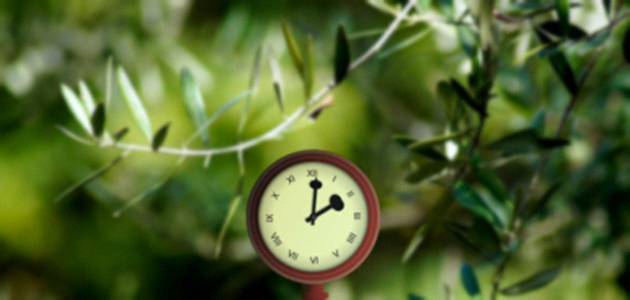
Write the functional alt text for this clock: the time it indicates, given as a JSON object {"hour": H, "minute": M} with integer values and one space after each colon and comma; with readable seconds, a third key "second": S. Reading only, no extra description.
{"hour": 2, "minute": 1}
